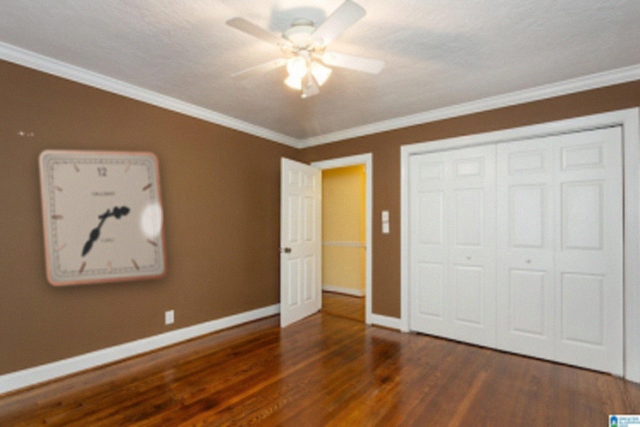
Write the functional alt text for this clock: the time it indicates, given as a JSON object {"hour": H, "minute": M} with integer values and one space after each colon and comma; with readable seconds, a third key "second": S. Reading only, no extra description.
{"hour": 2, "minute": 36}
